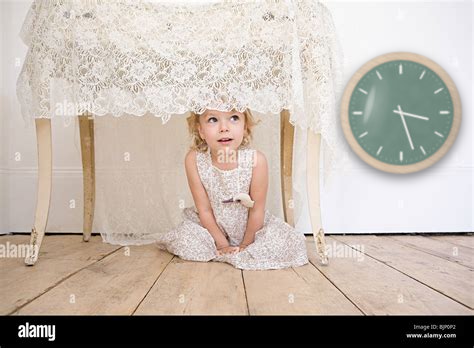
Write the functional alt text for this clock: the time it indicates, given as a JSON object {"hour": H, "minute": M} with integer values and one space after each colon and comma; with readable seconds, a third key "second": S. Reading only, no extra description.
{"hour": 3, "minute": 27}
